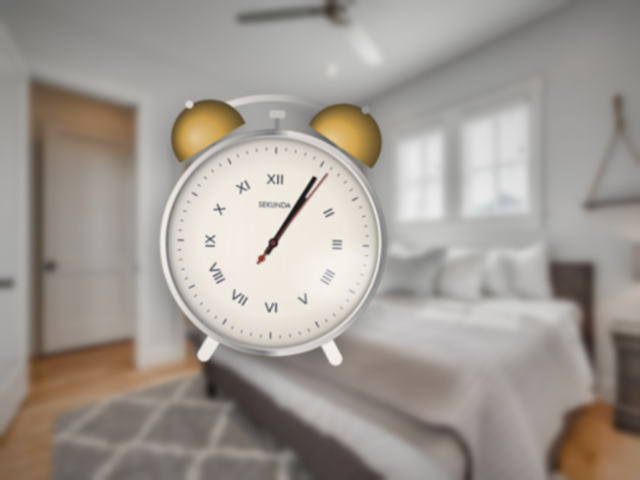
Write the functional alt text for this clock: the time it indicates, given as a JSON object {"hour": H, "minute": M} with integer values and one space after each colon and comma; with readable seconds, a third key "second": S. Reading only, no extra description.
{"hour": 1, "minute": 5, "second": 6}
